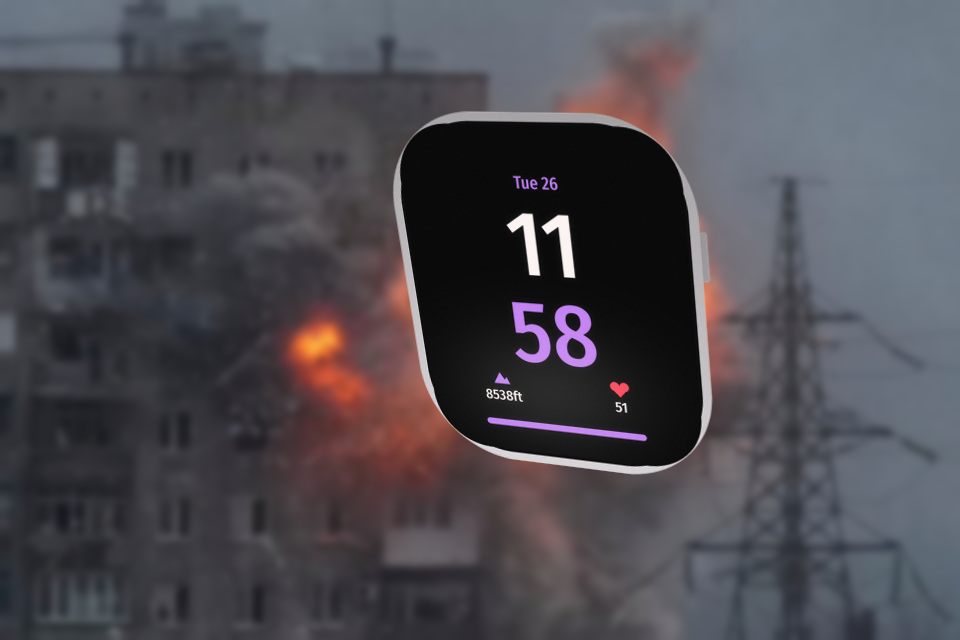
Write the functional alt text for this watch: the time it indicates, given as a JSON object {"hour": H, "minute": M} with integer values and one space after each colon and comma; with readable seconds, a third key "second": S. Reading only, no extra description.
{"hour": 11, "minute": 58}
